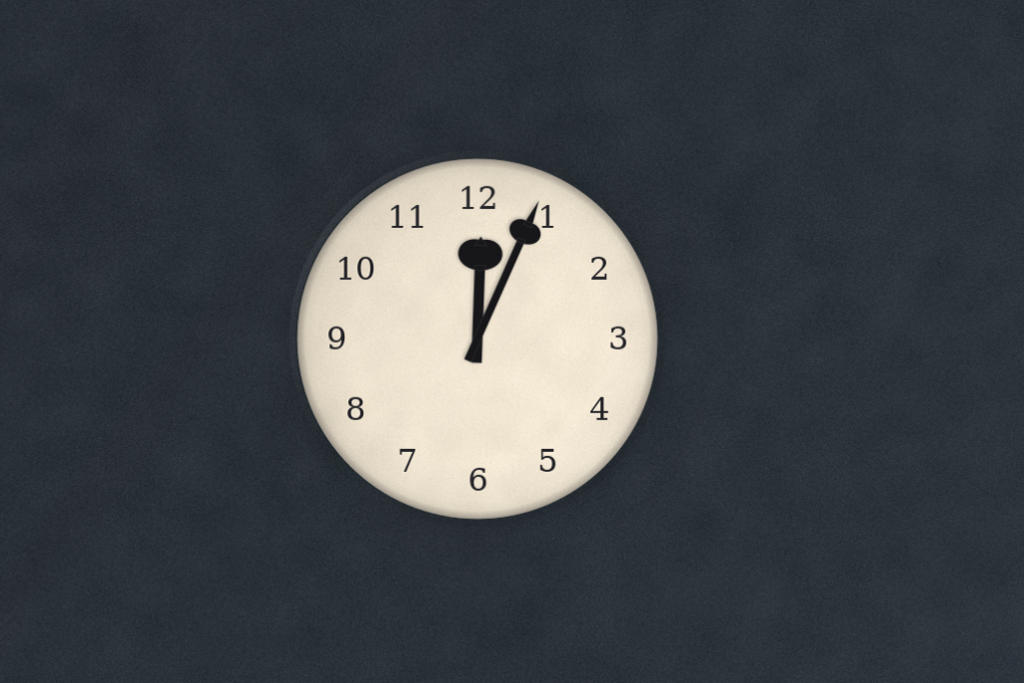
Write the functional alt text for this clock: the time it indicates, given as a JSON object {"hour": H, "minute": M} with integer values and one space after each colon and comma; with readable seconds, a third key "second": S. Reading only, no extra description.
{"hour": 12, "minute": 4}
